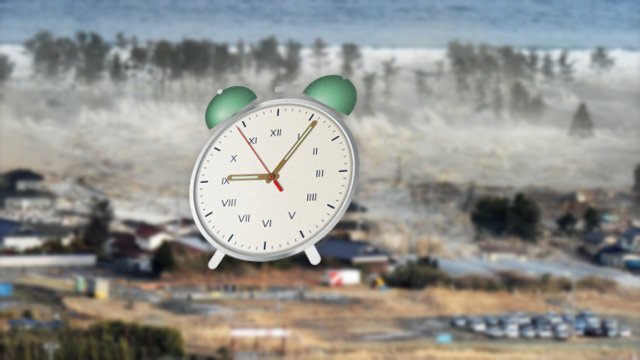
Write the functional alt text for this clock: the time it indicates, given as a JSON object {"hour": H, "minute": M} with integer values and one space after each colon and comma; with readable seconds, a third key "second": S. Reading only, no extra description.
{"hour": 9, "minute": 5, "second": 54}
